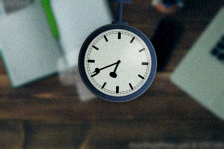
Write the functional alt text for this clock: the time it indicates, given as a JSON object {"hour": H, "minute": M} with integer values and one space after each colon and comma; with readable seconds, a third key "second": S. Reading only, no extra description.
{"hour": 6, "minute": 41}
